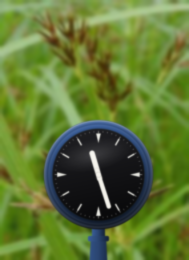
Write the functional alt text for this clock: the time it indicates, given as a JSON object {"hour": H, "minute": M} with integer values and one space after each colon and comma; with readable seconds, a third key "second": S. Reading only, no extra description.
{"hour": 11, "minute": 27}
